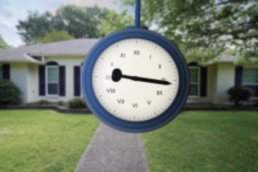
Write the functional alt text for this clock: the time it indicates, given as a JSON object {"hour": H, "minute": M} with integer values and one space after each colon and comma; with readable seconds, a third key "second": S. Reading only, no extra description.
{"hour": 9, "minute": 16}
